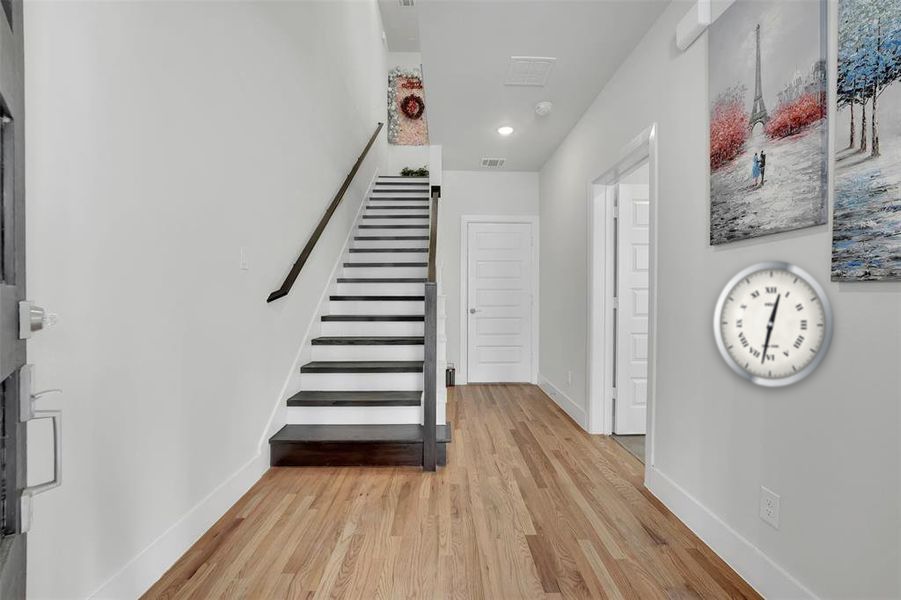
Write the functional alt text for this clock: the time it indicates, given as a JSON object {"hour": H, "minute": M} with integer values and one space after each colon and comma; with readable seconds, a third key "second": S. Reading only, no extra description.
{"hour": 12, "minute": 32}
